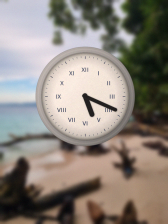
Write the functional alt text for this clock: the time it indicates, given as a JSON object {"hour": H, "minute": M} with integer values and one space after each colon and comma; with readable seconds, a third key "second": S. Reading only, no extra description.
{"hour": 5, "minute": 19}
